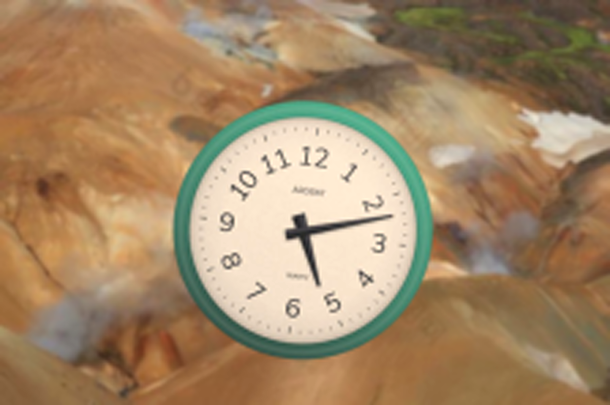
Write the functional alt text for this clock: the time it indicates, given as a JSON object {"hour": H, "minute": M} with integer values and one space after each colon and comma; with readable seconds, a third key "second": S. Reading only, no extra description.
{"hour": 5, "minute": 12}
